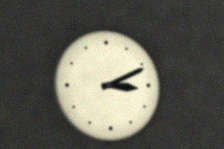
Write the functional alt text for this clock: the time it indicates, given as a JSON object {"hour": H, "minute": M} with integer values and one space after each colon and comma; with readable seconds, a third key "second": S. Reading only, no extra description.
{"hour": 3, "minute": 11}
